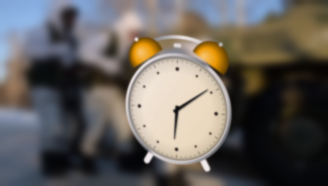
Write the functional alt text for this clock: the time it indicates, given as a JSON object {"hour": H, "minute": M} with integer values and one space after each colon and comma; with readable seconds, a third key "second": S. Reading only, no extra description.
{"hour": 6, "minute": 9}
